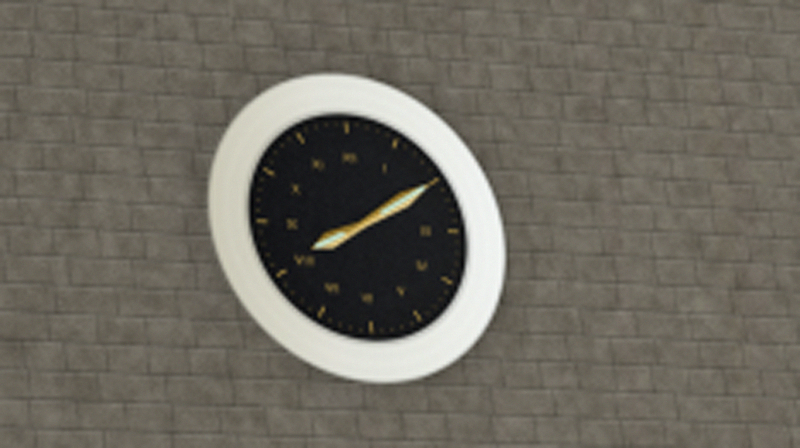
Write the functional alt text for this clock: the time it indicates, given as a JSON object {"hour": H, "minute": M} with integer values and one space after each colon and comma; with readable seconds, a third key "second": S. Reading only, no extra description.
{"hour": 8, "minute": 10}
